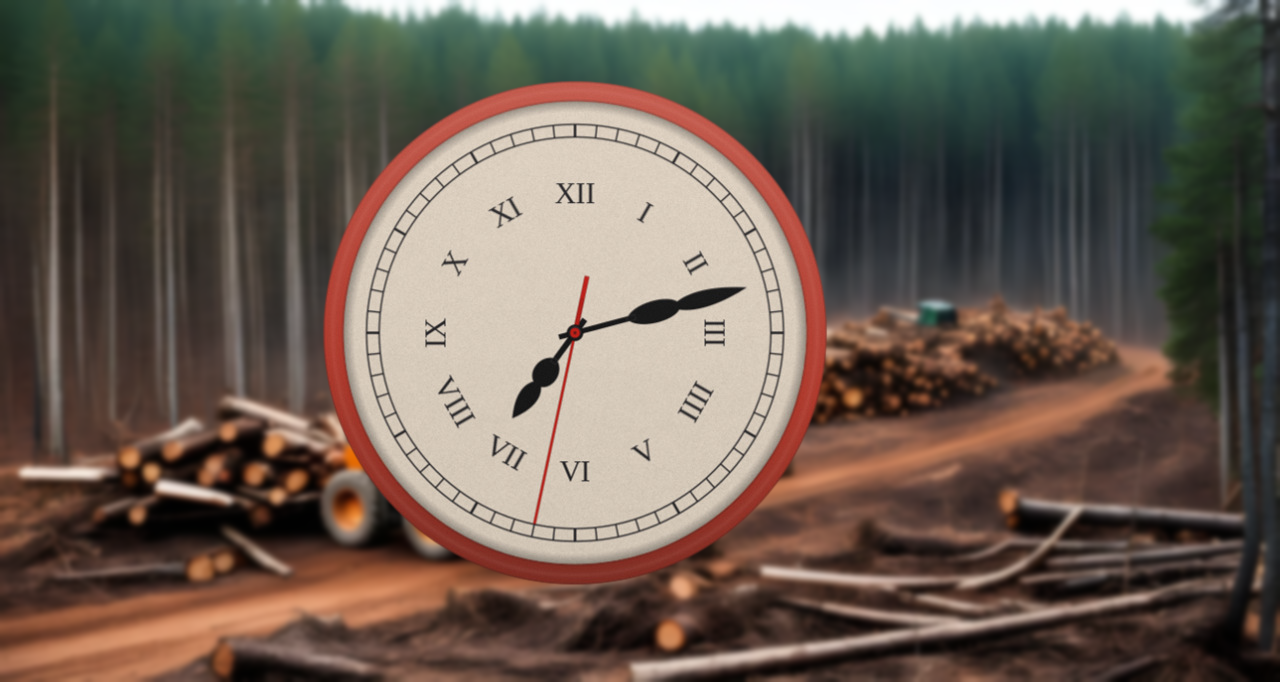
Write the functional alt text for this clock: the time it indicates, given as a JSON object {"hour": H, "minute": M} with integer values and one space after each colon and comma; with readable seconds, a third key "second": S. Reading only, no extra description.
{"hour": 7, "minute": 12, "second": 32}
